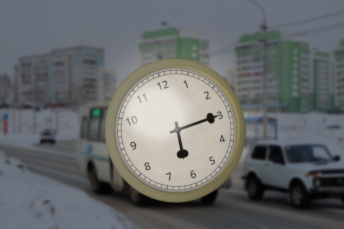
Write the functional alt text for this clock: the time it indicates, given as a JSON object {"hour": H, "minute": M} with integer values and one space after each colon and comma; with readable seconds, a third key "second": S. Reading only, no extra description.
{"hour": 6, "minute": 15}
